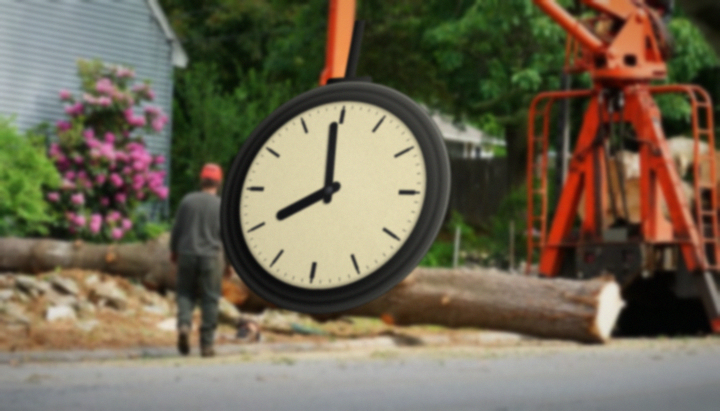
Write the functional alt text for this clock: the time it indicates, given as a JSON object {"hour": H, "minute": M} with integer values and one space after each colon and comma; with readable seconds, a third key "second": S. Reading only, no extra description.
{"hour": 7, "minute": 59}
